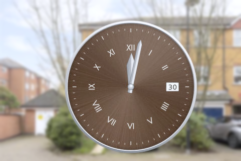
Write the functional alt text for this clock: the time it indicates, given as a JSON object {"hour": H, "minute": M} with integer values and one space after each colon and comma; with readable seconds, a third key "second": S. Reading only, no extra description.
{"hour": 12, "minute": 2}
